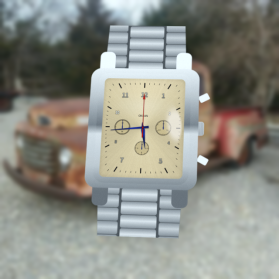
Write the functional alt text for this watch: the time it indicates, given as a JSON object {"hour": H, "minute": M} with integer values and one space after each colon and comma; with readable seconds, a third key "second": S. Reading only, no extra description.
{"hour": 5, "minute": 44}
